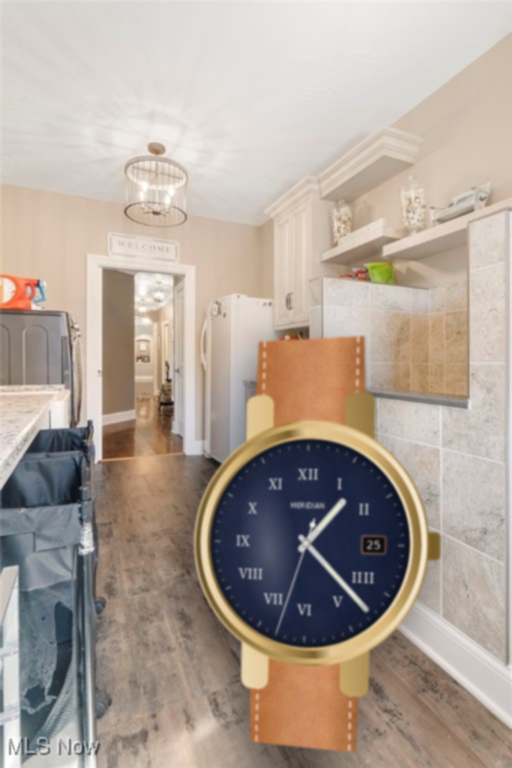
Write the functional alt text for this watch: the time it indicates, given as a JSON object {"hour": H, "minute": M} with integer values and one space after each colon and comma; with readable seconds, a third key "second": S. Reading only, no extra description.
{"hour": 1, "minute": 22, "second": 33}
